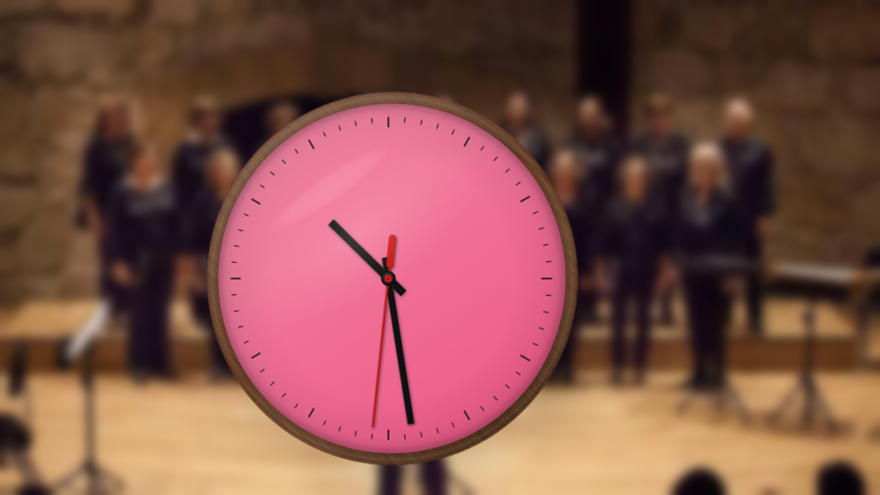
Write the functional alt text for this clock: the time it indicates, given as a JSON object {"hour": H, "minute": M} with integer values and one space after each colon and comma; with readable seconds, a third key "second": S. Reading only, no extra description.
{"hour": 10, "minute": 28, "second": 31}
